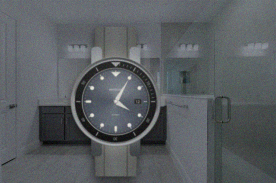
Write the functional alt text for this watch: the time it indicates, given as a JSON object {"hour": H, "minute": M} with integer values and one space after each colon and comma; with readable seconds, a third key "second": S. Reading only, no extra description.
{"hour": 4, "minute": 5}
